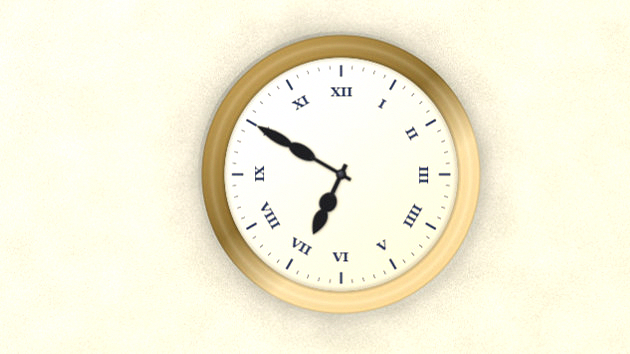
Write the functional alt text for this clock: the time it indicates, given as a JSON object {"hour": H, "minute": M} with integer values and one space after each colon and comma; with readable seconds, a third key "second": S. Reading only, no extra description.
{"hour": 6, "minute": 50}
